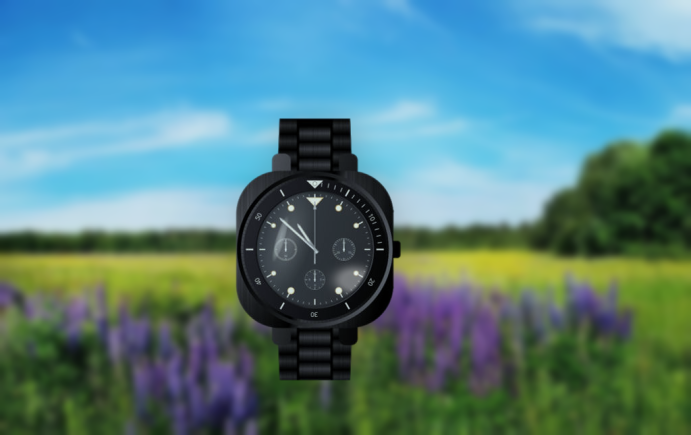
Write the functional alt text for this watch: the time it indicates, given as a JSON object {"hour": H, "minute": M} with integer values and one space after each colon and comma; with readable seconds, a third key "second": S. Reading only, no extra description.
{"hour": 10, "minute": 52}
